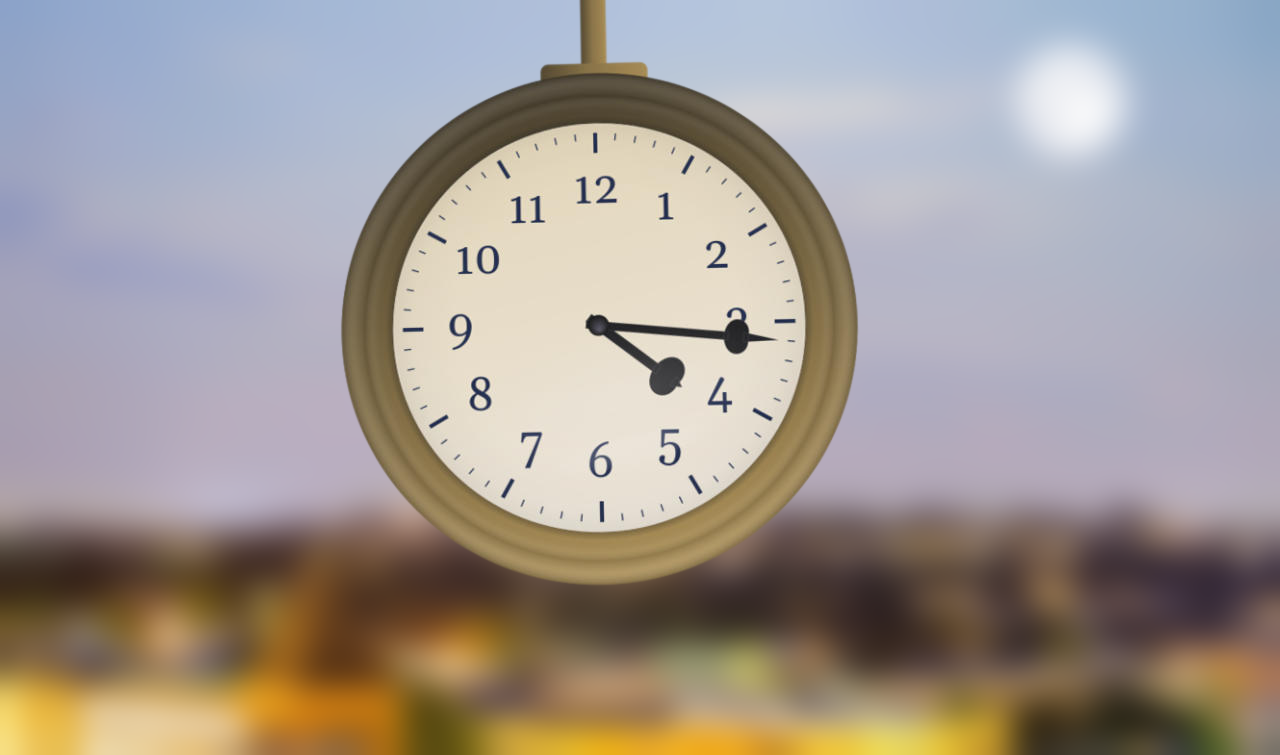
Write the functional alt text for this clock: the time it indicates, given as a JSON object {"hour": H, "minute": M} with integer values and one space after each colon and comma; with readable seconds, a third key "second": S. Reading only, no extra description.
{"hour": 4, "minute": 16}
